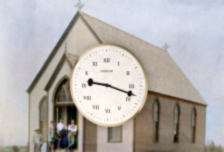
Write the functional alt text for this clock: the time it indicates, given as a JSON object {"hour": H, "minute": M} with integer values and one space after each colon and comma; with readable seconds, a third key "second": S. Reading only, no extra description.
{"hour": 9, "minute": 18}
